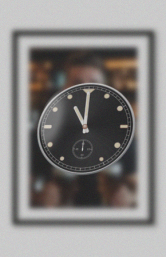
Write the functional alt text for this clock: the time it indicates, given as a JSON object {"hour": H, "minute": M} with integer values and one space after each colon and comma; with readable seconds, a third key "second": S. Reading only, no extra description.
{"hour": 11, "minute": 0}
